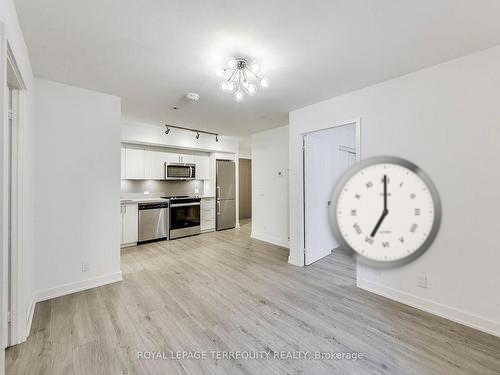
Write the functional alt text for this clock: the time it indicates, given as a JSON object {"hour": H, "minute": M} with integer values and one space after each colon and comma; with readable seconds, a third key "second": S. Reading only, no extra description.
{"hour": 7, "minute": 0}
